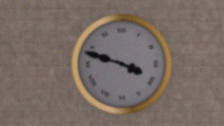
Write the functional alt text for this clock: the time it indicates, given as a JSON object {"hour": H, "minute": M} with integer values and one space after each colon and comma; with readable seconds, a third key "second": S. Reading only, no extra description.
{"hour": 3, "minute": 48}
